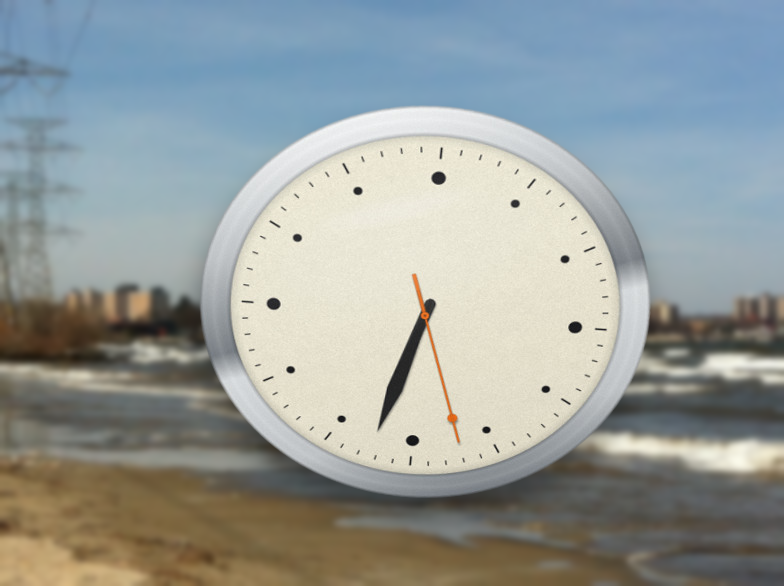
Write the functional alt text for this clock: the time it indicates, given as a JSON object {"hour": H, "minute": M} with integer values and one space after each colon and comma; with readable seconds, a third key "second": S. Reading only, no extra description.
{"hour": 6, "minute": 32, "second": 27}
